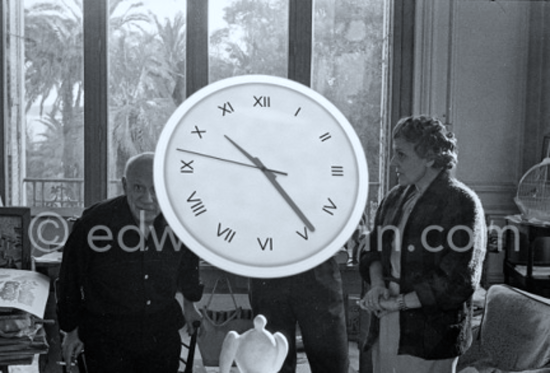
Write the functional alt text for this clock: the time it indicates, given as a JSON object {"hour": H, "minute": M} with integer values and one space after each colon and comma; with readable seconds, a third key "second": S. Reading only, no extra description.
{"hour": 10, "minute": 23, "second": 47}
